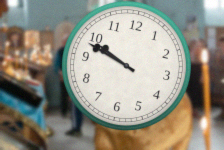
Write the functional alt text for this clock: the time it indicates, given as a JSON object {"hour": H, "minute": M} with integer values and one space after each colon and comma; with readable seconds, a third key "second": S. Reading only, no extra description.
{"hour": 9, "minute": 48}
